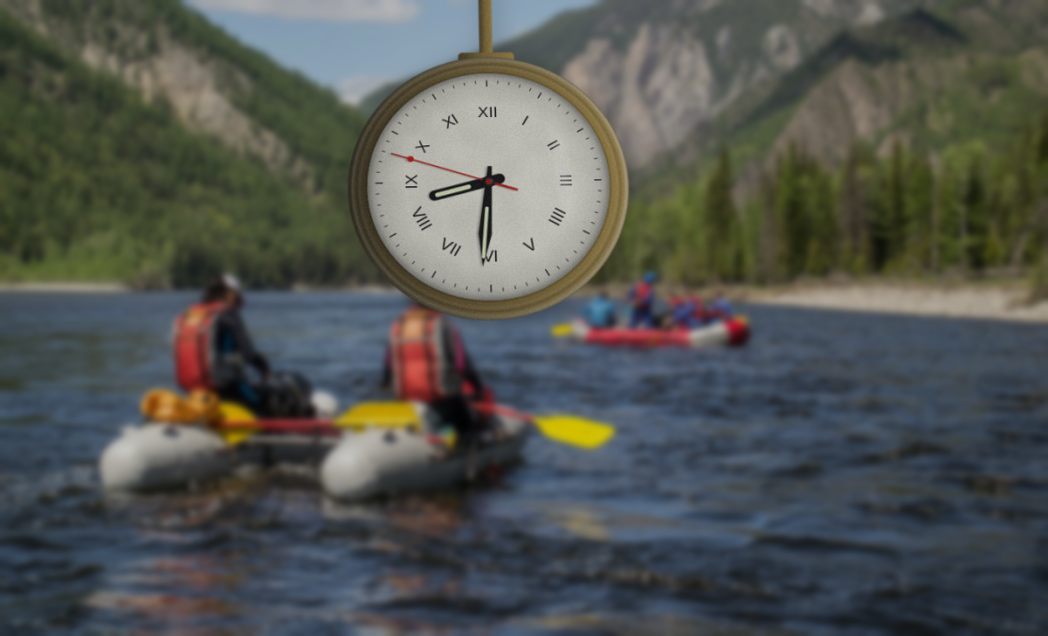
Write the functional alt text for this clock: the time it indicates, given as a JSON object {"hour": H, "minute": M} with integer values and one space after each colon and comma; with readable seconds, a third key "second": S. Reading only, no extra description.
{"hour": 8, "minute": 30, "second": 48}
